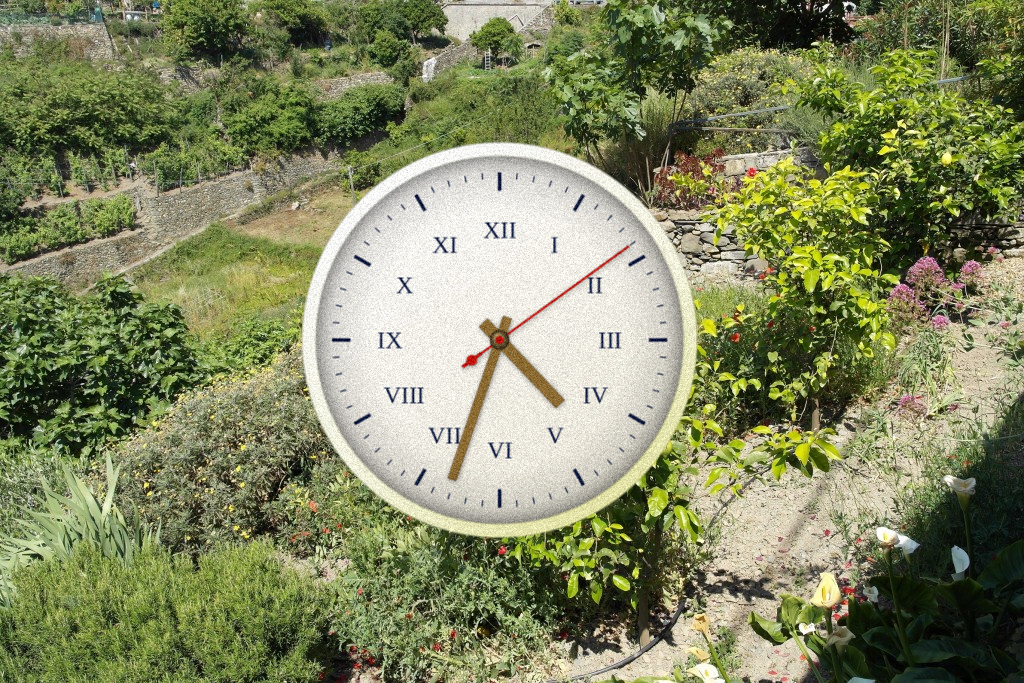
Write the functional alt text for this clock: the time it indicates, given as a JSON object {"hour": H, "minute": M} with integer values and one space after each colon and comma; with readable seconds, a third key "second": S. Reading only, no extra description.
{"hour": 4, "minute": 33, "second": 9}
